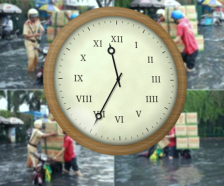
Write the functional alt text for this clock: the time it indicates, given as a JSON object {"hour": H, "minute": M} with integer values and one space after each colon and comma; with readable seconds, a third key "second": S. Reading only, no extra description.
{"hour": 11, "minute": 35}
